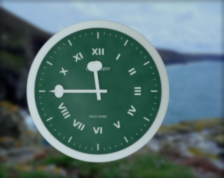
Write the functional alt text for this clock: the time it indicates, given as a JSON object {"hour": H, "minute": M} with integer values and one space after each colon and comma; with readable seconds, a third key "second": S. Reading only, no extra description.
{"hour": 11, "minute": 45}
